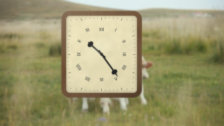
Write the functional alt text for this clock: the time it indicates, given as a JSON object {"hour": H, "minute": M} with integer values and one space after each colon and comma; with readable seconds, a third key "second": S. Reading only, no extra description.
{"hour": 10, "minute": 24}
